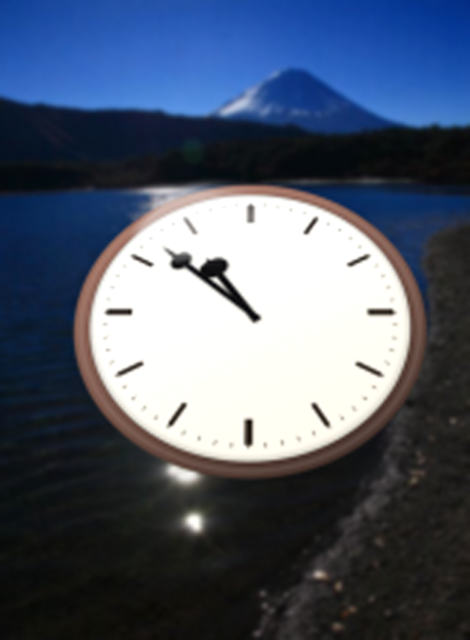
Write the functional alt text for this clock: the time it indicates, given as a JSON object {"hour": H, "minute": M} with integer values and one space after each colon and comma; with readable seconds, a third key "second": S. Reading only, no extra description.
{"hour": 10, "minute": 52}
